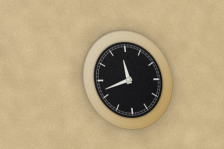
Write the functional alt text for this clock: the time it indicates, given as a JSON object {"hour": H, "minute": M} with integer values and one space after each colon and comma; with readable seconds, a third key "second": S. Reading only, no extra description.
{"hour": 11, "minute": 42}
